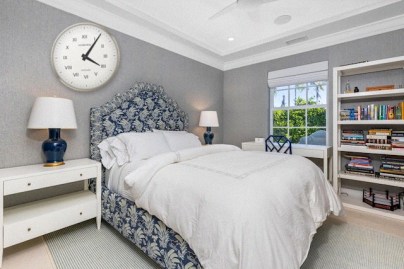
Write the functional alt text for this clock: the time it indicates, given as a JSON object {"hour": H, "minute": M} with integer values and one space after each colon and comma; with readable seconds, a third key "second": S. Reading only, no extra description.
{"hour": 4, "minute": 6}
